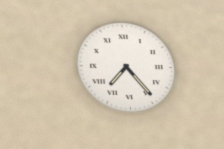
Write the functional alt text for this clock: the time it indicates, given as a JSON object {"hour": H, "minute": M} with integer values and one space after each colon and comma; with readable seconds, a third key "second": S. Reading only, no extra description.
{"hour": 7, "minute": 24}
